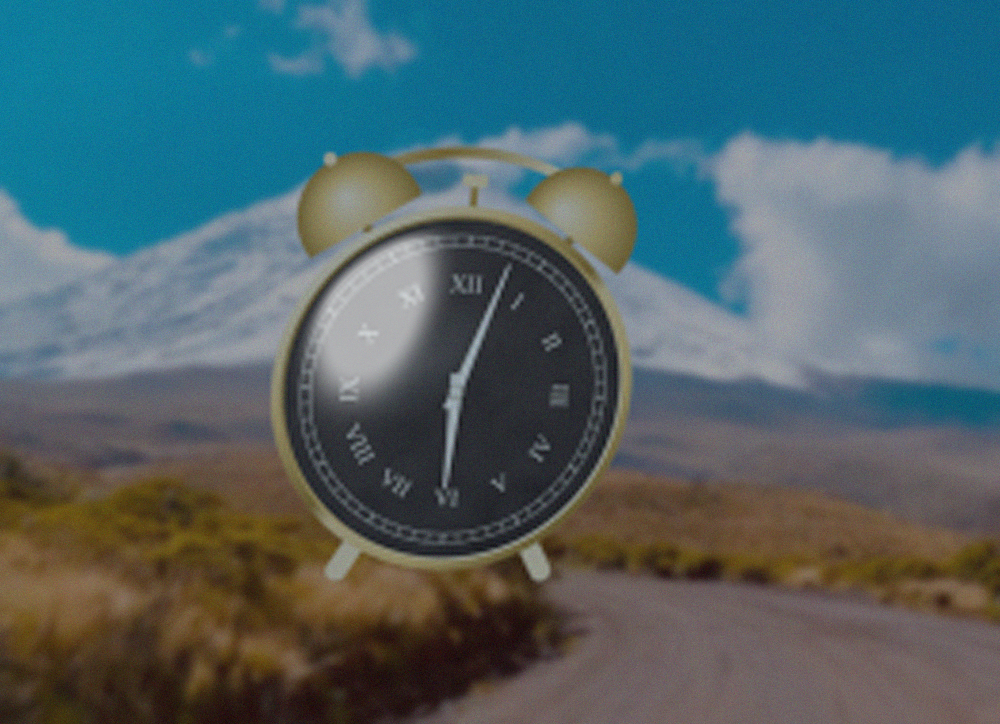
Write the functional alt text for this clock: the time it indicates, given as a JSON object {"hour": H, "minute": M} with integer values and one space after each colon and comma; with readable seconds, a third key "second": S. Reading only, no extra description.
{"hour": 6, "minute": 3}
